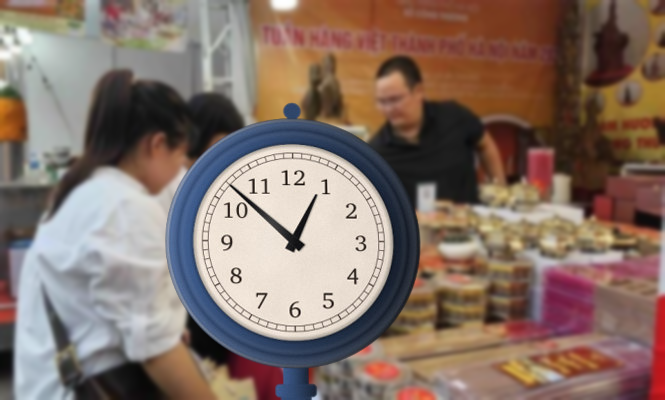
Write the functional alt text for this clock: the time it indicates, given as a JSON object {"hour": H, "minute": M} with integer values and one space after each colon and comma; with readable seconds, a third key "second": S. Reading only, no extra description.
{"hour": 12, "minute": 52}
